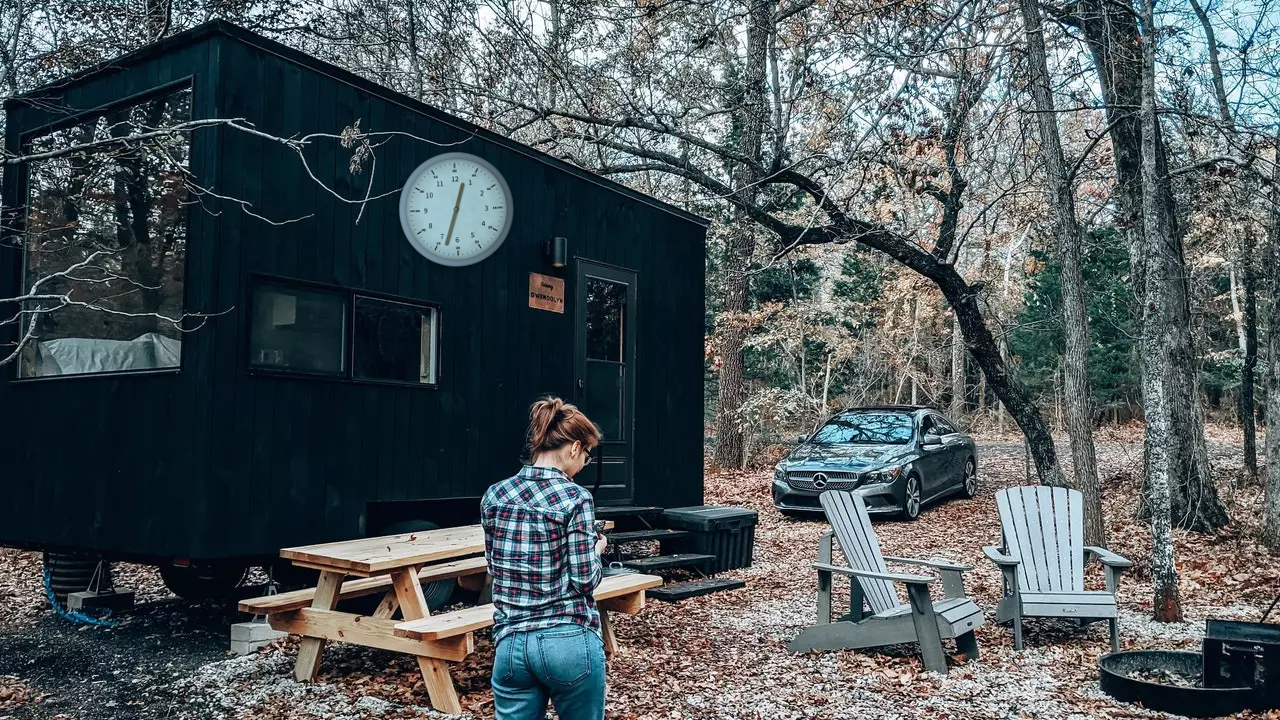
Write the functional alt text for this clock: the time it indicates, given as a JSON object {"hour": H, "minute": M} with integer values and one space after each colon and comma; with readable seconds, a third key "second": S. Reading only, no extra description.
{"hour": 12, "minute": 33}
